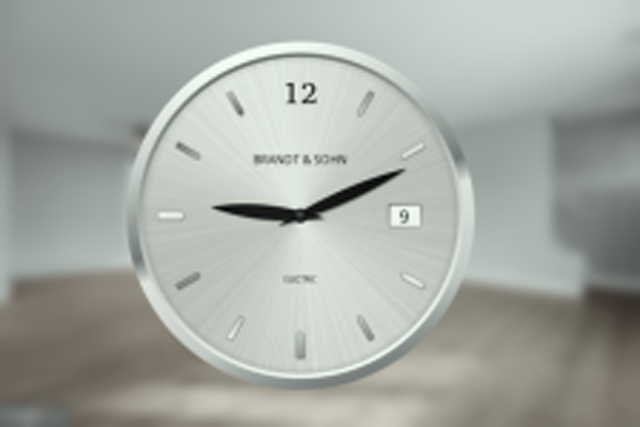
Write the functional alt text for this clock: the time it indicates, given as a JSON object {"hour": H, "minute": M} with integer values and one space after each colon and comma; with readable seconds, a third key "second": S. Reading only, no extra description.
{"hour": 9, "minute": 11}
